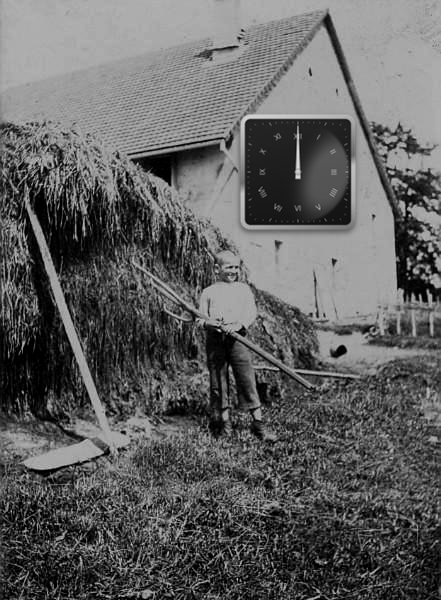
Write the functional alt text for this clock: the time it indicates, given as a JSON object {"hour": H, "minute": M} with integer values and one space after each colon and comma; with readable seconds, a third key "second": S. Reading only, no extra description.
{"hour": 12, "minute": 0}
